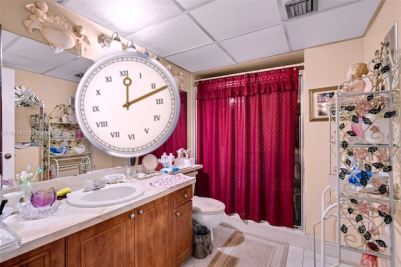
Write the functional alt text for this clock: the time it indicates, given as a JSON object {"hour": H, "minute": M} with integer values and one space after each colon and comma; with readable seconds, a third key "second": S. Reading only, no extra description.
{"hour": 12, "minute": 12}
